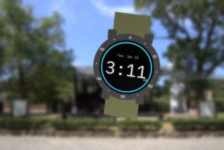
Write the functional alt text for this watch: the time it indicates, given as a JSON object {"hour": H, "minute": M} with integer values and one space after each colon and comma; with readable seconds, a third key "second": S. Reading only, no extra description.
{"hour": 3, "minute": 11}
